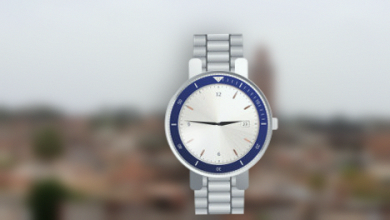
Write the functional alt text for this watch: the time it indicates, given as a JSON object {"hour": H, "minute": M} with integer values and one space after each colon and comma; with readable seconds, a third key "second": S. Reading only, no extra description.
{"hour": 2, "minute": 46}
